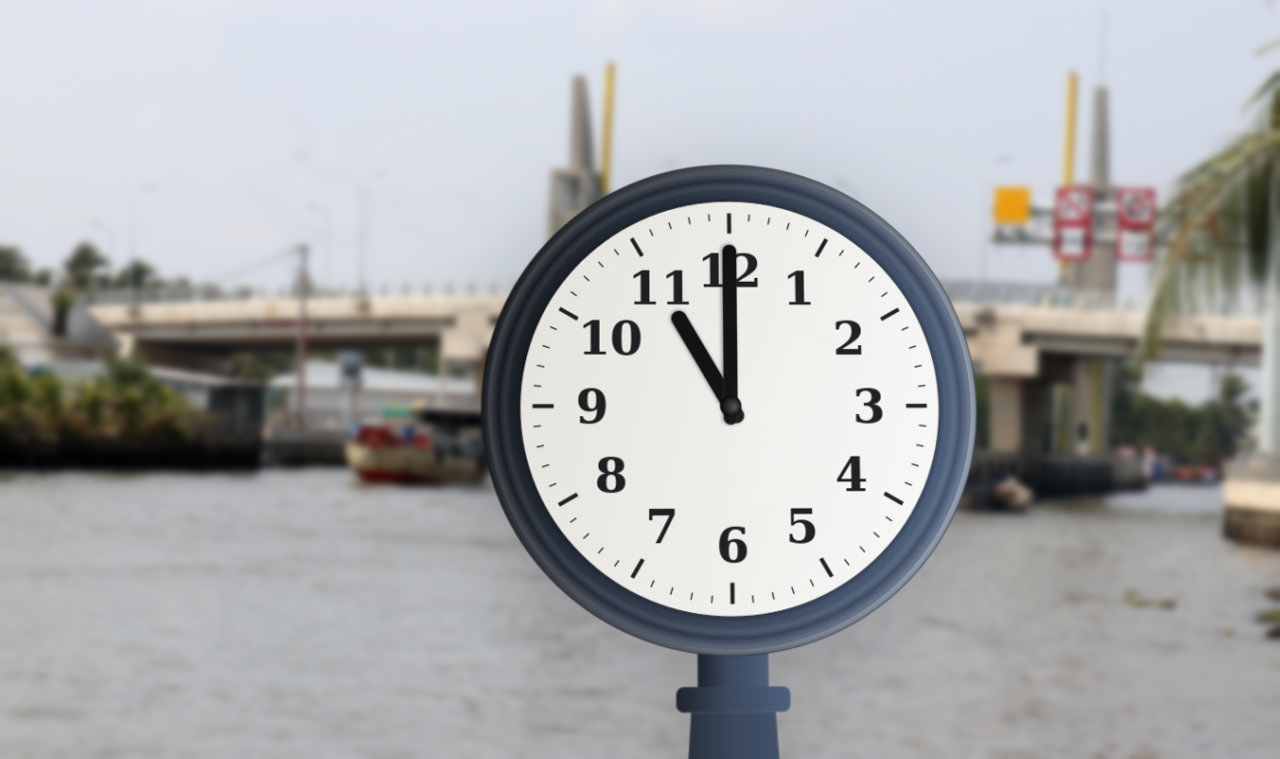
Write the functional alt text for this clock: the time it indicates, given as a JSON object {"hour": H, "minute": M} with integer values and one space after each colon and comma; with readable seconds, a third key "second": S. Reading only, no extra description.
{"hour": 11, "minute": 0}
